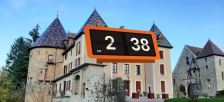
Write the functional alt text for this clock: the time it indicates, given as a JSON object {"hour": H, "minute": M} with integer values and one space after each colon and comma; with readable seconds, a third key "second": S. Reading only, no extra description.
{"hour": 2, "minute": 38}
